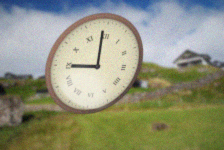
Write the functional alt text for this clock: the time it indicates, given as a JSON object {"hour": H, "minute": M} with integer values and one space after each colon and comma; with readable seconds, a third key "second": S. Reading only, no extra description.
{"hour": 8, "minute": 59}
